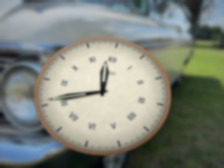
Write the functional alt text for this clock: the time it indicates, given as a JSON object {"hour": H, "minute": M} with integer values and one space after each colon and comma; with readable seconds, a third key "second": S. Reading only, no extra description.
{"hour": 11, "minute": 41}
